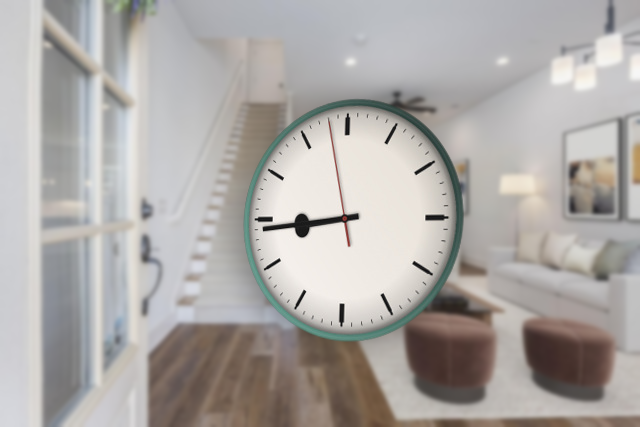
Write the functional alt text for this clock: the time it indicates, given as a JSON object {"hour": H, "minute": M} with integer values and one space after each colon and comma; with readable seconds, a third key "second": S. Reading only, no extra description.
{"hour": 8, "minute": 43, "second": 58}
